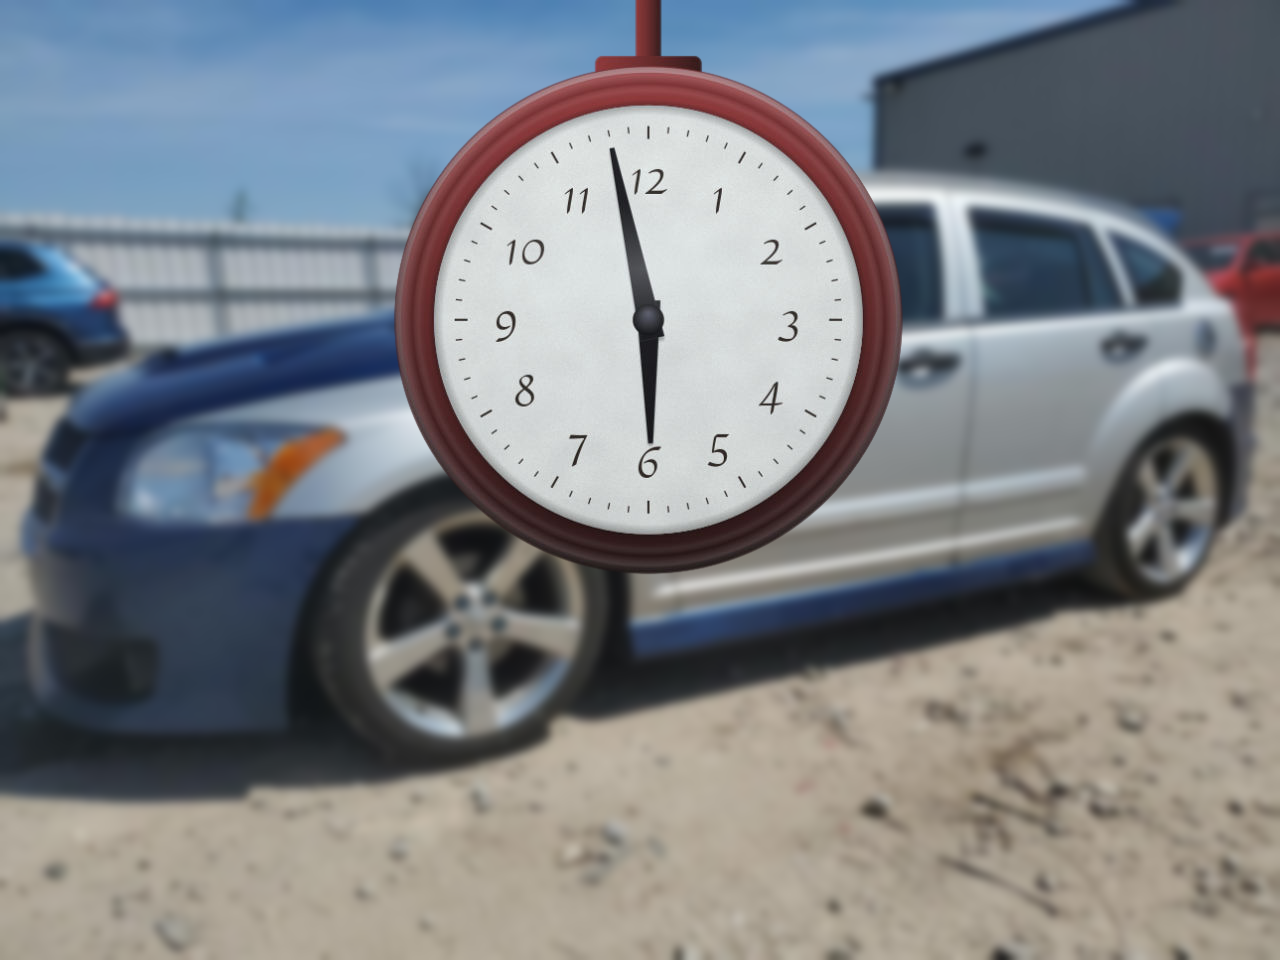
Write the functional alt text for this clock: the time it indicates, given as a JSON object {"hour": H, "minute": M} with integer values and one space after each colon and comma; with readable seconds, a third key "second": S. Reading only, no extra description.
{"hour": 5, "minute": 58}
